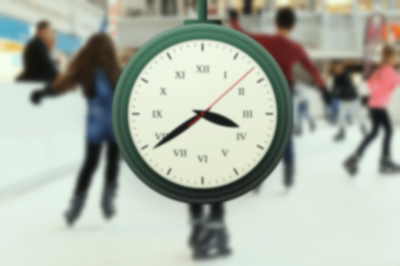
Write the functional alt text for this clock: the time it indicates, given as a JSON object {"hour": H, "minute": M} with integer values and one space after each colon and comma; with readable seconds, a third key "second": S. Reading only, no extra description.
{"hour": 3, "minute": 39, "second": 8}
